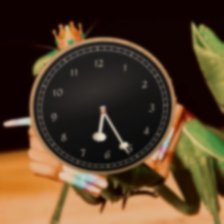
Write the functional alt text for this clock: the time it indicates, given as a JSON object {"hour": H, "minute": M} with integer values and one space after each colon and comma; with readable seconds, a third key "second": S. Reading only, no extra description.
{"hour": 6, "minute": 26}
